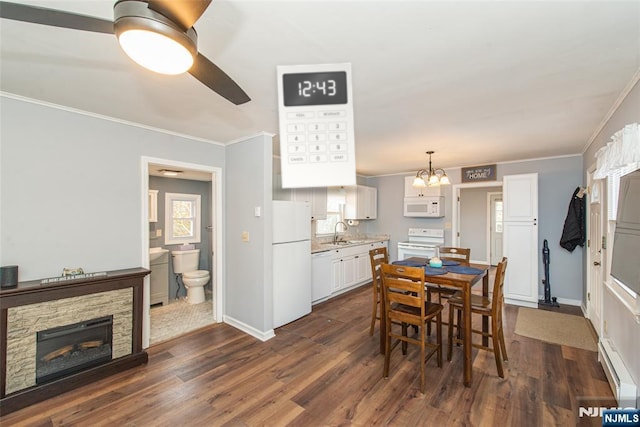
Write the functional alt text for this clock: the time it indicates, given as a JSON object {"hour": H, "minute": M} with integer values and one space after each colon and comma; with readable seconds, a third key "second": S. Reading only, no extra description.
{"hour": 12, "minute": 43}
